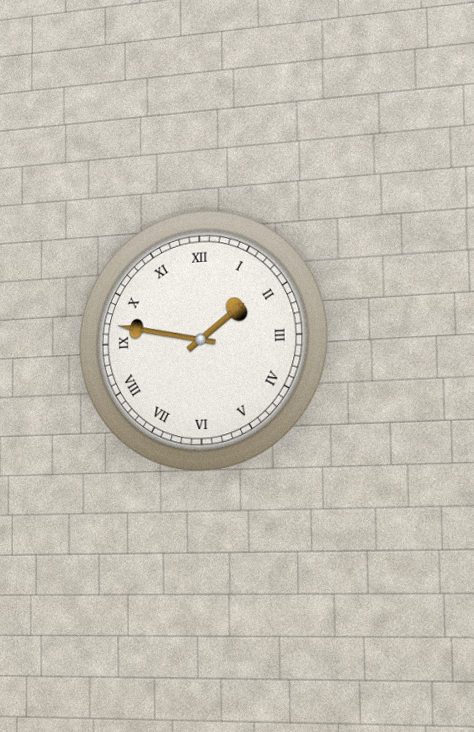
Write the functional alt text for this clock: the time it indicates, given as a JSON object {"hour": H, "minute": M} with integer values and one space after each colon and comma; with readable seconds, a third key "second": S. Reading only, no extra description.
{"hour": 1, "minute": 47}
